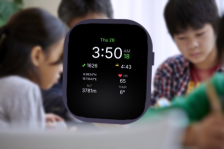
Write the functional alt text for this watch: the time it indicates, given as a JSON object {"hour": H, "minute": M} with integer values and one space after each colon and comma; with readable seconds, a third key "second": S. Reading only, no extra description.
{"hour": 3, "minute": 50}
